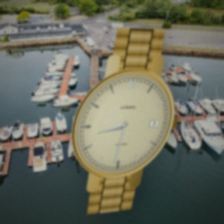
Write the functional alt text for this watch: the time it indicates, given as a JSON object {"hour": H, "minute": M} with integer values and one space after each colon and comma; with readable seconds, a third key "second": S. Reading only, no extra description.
{"hour": 8, "minute": 31}
